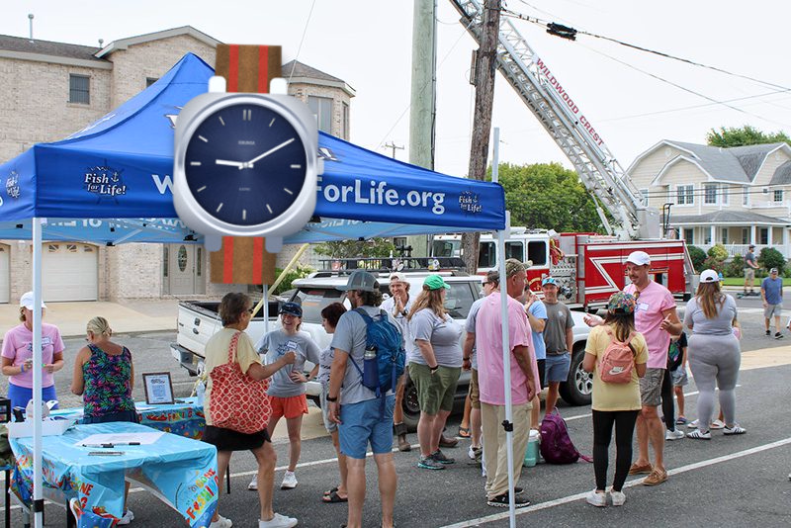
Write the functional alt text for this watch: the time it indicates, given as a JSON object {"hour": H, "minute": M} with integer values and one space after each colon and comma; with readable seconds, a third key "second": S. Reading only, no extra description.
{"hour": 9, "minute": 10}
